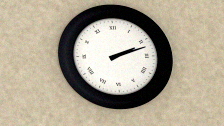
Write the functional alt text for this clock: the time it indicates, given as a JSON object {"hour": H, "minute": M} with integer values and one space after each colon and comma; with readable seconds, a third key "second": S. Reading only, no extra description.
{"hour": 2, "minute": 12}
